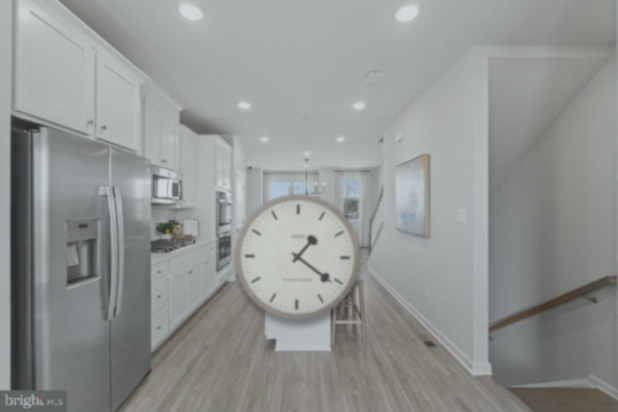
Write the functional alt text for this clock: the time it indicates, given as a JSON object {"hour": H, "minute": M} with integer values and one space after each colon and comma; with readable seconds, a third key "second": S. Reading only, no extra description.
{"hour": 1, "minute": 21}
